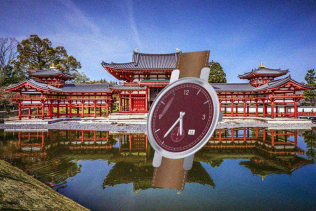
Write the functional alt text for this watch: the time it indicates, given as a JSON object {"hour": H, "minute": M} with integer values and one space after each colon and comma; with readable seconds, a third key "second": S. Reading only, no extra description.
{"hour": 5, "minute": 36}
